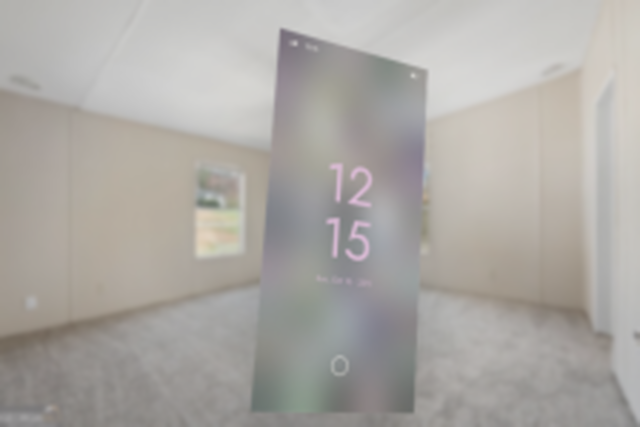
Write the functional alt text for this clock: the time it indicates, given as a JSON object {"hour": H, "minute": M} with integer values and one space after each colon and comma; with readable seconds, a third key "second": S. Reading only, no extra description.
{"hour": 12, "minute": 15}
